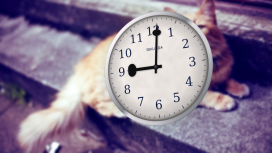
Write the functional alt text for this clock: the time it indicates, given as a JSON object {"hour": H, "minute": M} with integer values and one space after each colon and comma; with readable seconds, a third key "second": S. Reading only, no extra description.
{"hour": 9, "minute": 1}
